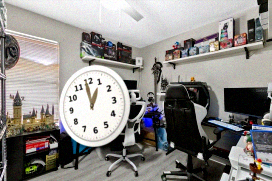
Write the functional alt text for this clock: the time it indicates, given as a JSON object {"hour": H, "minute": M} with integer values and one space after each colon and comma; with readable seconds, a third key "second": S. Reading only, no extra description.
{"hour": 12, "minute": 59}
